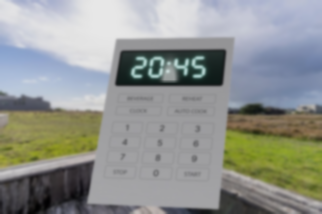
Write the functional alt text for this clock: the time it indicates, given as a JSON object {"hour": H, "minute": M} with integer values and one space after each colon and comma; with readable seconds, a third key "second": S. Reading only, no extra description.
{"hour": 20, "minute": 45}
